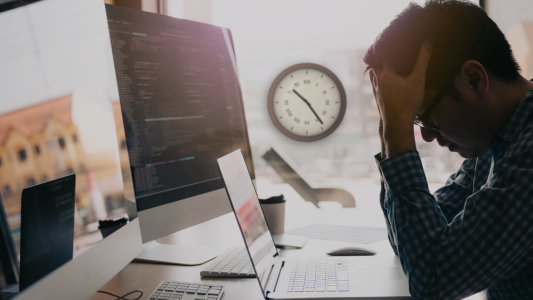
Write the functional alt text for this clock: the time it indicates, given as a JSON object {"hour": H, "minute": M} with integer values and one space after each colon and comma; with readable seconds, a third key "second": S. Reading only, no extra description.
{"hour": 10, "minute": 24}
